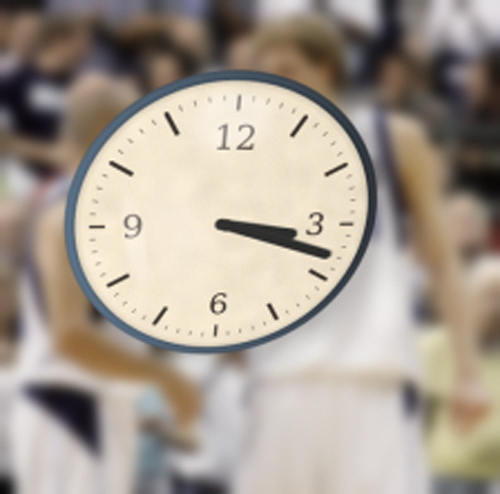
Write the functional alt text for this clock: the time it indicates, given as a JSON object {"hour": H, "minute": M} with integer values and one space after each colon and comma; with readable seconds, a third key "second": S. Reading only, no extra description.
{"hour": 3, "minute": 18}
